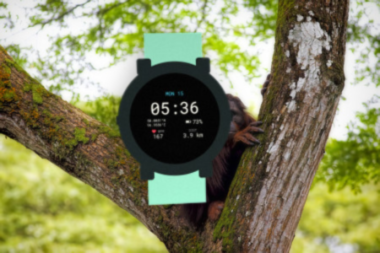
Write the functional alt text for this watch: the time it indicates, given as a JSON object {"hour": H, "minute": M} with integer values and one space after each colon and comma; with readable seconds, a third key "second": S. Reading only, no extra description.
{"hour": 5, "minute": 36}
